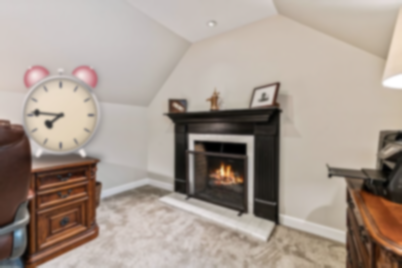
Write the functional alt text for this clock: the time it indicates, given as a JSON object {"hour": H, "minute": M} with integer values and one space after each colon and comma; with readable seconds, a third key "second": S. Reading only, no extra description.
{"hour": 7, "minute": 46}
